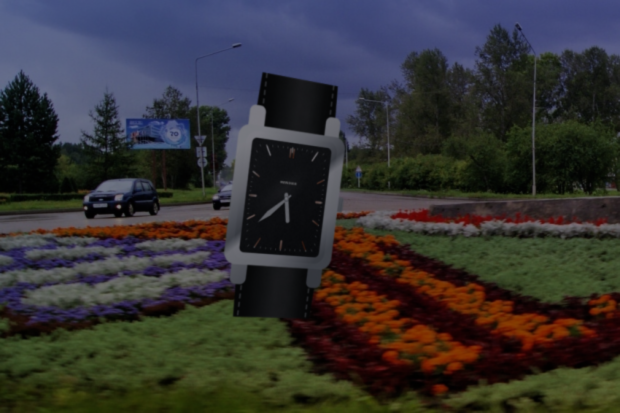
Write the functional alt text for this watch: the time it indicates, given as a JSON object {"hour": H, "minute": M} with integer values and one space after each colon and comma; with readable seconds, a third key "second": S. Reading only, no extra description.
{"hour": 5, "minute": 38}
